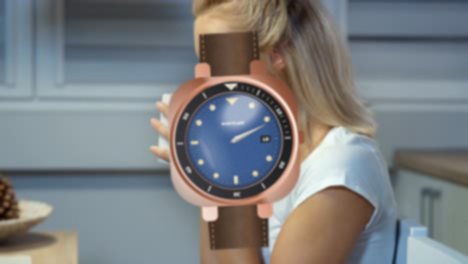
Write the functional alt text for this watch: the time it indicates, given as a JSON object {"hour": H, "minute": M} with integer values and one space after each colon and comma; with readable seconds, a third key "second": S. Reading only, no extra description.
{"hour": 2, "minute": 11}
